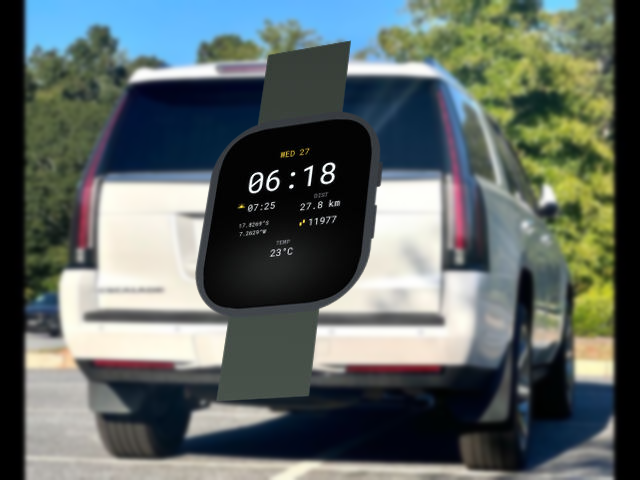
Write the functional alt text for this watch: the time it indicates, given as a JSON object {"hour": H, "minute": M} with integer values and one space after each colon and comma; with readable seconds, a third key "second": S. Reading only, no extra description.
{"hour": 6, "minute": 18}
